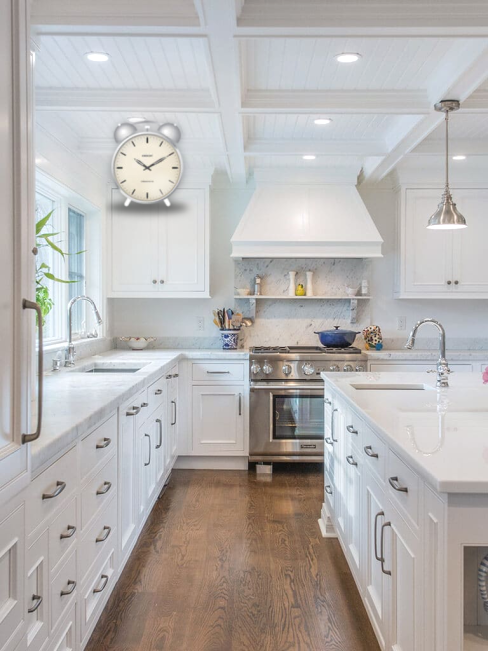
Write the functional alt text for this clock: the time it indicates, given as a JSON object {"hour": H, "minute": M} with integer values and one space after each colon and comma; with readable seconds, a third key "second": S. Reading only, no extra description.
{"hour": 10, "minute": 10}
